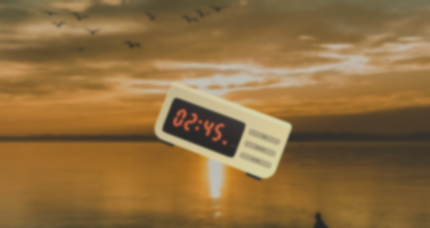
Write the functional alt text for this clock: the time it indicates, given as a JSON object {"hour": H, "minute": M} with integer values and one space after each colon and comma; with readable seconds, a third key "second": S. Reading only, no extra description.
{"hour": 2, "minute": 45}
